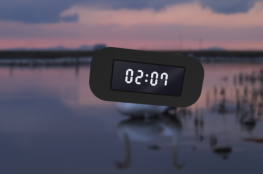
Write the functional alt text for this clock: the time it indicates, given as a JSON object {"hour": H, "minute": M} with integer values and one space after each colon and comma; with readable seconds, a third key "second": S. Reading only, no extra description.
{"hour": 2, "minute": 7}
